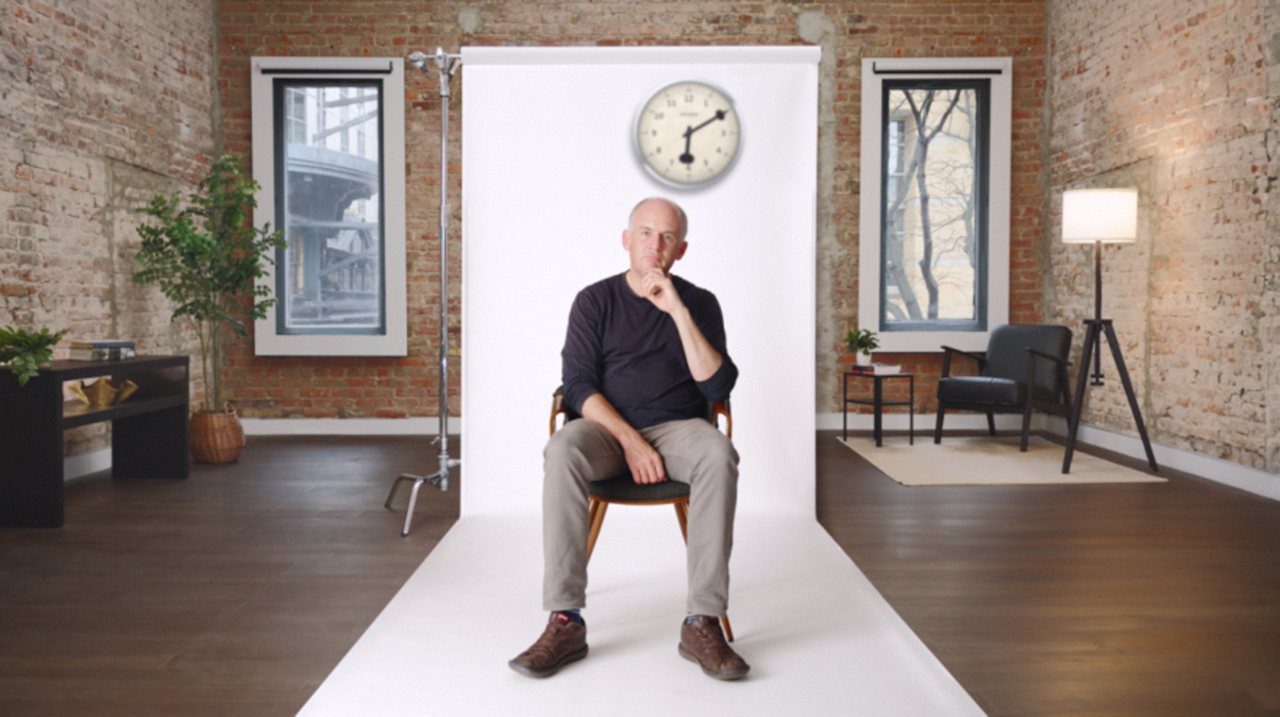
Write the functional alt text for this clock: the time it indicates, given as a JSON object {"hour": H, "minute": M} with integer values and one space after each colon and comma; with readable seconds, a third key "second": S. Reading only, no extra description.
{"hour": 6, "minute": 10}
